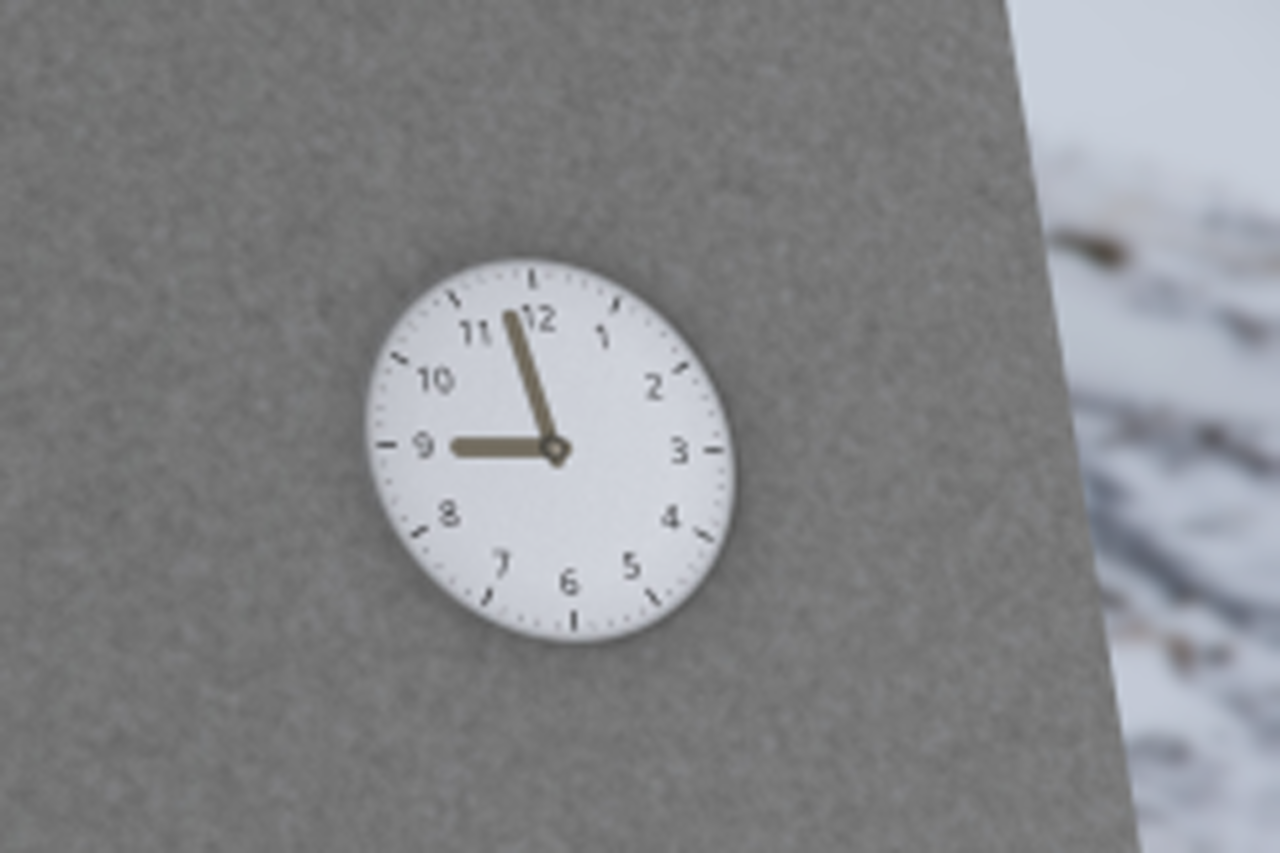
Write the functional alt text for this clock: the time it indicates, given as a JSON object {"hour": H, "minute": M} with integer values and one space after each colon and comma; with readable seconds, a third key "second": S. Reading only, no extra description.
{"hour": 8, "minute": 58}
